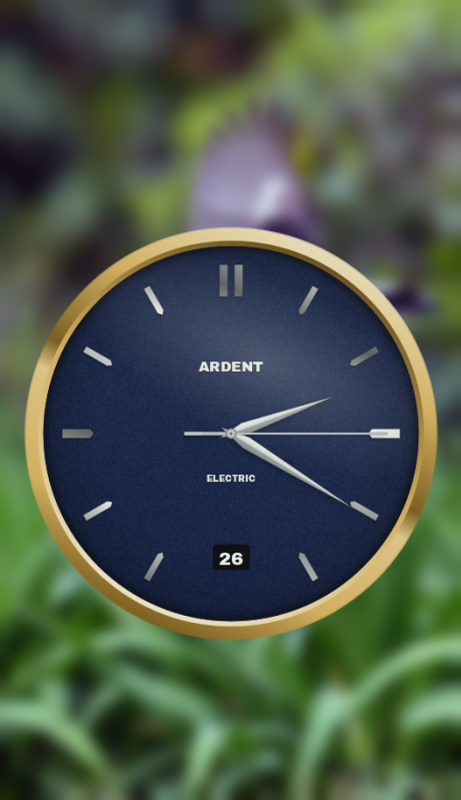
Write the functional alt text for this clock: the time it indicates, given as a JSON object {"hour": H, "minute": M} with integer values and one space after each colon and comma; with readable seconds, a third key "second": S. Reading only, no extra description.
{"hour": 2, "minute": 20, "second": 15}
